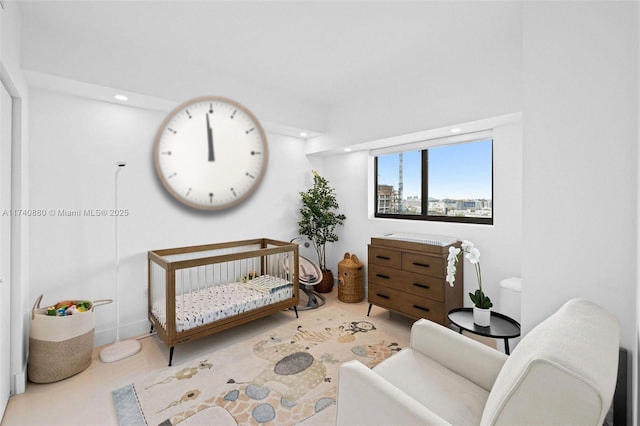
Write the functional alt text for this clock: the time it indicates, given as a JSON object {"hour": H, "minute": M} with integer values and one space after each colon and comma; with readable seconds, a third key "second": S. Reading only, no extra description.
{"hour": 11, "minute": 59}
